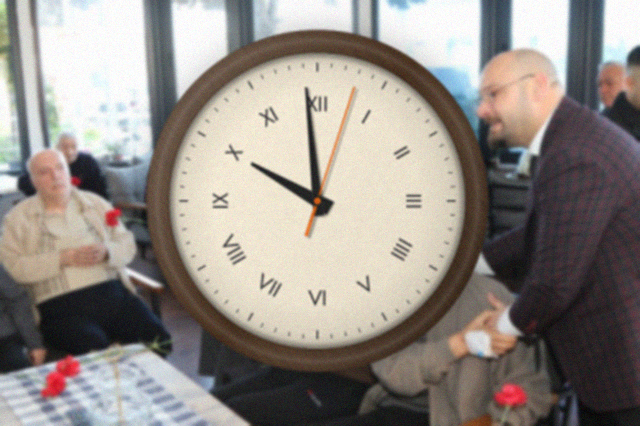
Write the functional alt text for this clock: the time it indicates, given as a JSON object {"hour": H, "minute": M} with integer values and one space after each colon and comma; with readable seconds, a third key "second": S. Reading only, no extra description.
{"hour": 9, "minute": 59, "second": 3}
